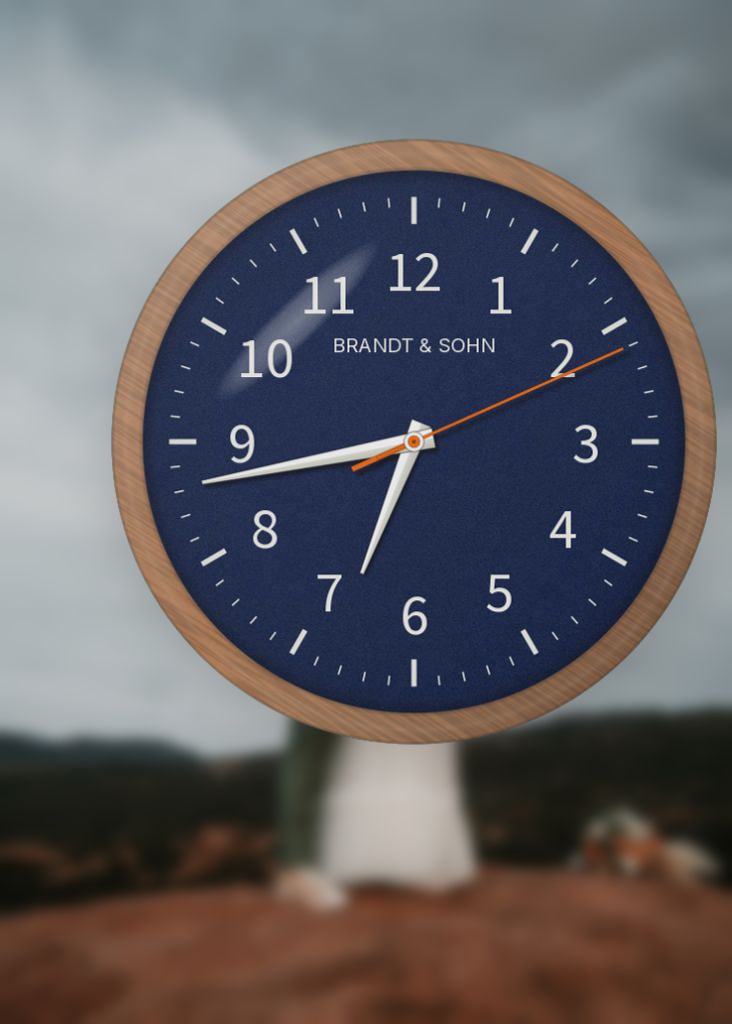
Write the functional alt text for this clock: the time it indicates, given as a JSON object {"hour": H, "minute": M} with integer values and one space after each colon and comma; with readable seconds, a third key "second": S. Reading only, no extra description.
{"hour": 6, "minute": 43, "second": 11}
